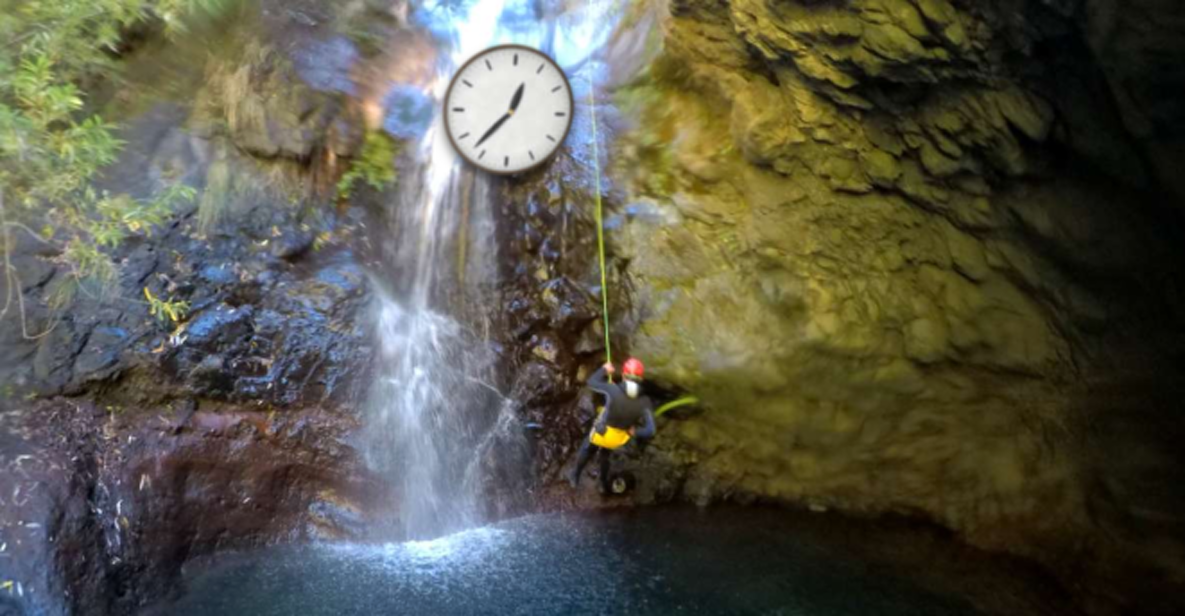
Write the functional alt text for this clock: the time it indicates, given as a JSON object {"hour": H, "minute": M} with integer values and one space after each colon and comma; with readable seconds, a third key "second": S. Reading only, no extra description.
{"hour": 12, "minute": 37}
